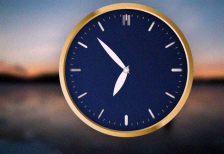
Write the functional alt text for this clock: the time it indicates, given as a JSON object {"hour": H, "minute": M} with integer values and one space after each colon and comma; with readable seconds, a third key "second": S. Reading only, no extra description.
{"hour": 6, "minute": 53}
